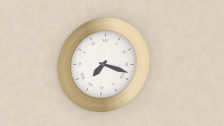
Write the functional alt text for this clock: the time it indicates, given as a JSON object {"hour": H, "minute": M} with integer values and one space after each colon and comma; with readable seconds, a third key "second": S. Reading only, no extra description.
{"hour": 7, "minute": 18}
